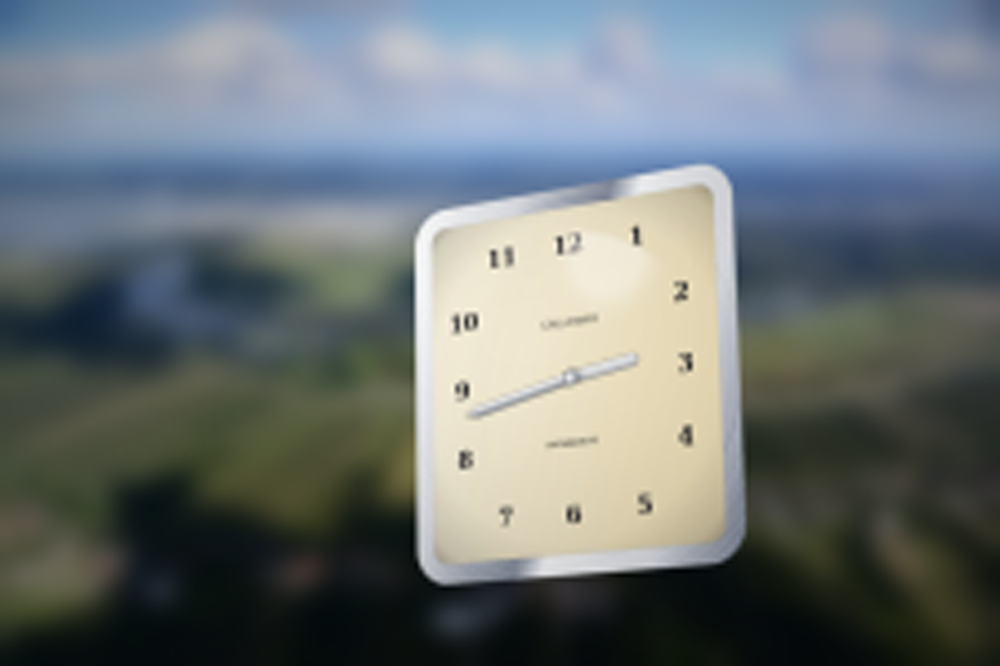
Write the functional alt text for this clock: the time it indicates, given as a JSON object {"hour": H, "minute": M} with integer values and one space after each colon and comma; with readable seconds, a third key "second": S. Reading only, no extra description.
{"hour": 2, "minute": 43}
